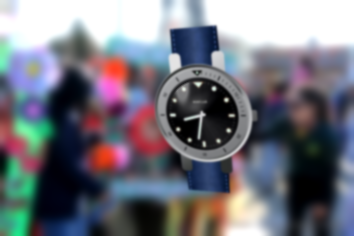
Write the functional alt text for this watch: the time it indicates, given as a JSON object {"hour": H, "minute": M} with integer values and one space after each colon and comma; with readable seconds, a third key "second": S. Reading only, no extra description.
{"hour": 8, "minute": 32}
